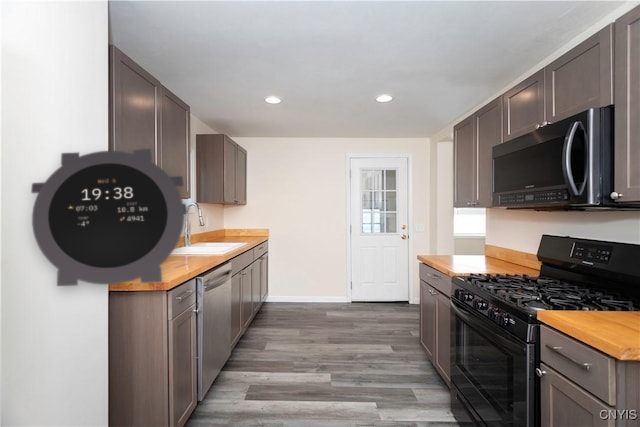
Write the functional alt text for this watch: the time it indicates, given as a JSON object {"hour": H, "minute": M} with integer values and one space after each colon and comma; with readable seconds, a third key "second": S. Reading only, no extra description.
{"hour": 19, "minute": 38}
